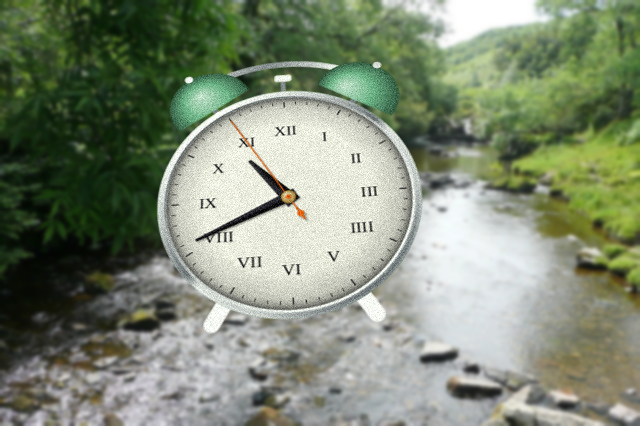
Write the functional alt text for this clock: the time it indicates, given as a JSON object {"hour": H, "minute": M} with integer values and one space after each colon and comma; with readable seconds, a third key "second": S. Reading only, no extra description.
{"hour": 10, "minute": 40, "second": 55}
